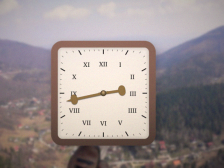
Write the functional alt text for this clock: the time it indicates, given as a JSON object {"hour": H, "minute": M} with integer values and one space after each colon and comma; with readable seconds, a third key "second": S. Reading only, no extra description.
{"hour": 2, "minute": 43}
